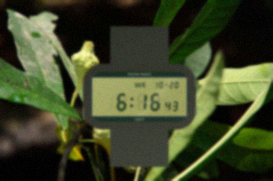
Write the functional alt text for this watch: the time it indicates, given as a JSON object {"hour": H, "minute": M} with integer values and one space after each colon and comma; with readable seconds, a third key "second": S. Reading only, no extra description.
{"hour": 6, "minute": 16}
